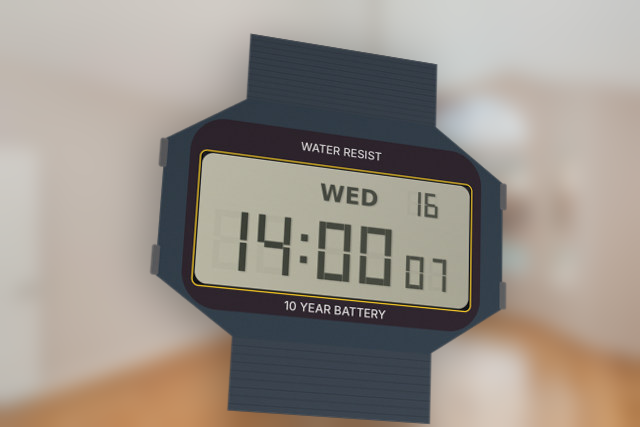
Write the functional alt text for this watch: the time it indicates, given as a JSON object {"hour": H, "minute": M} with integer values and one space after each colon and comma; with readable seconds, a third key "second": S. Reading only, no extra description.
{"hour": 14, "minute": 0, "second": 7}
